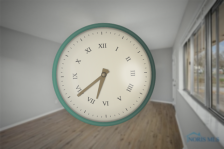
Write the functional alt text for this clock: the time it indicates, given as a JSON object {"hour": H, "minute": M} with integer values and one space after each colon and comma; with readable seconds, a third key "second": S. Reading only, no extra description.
{"hour": 6, "minute": 39}
